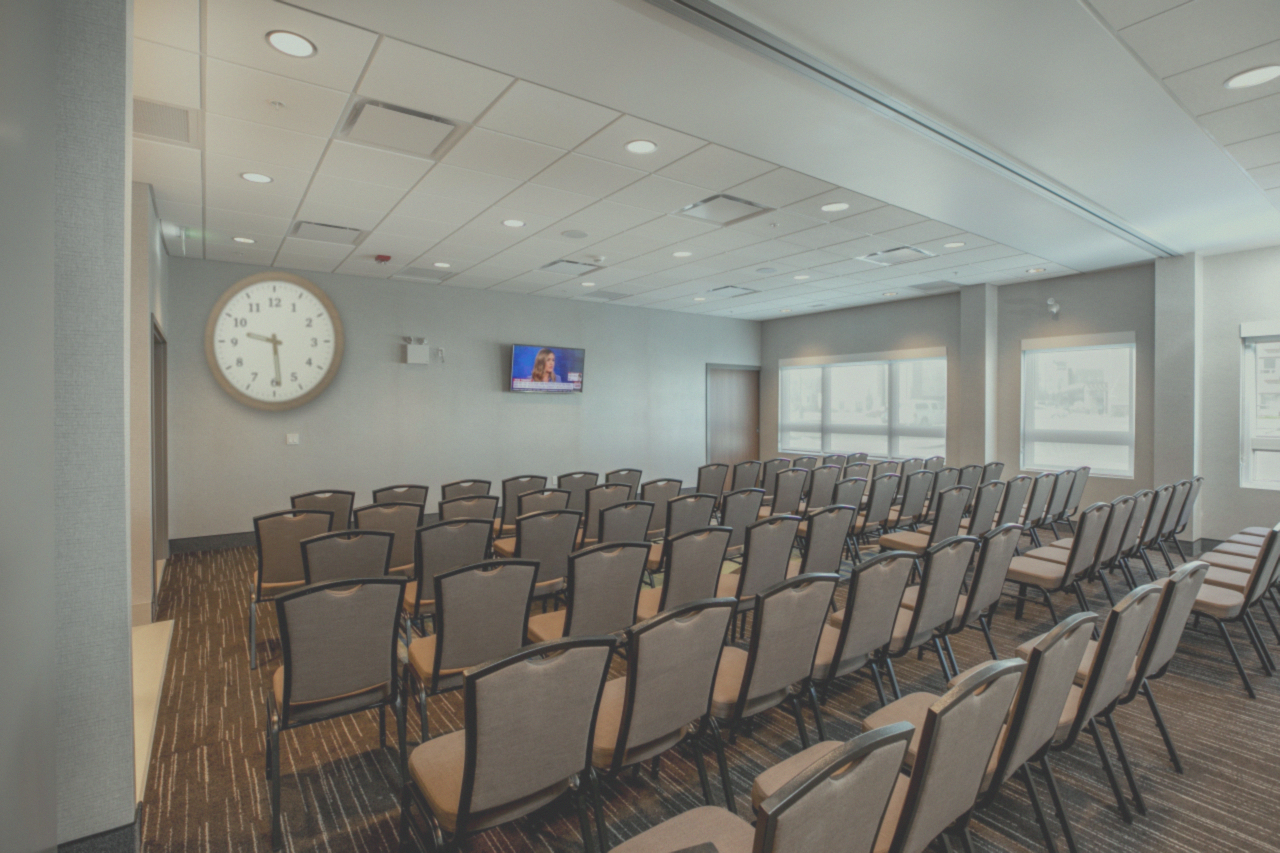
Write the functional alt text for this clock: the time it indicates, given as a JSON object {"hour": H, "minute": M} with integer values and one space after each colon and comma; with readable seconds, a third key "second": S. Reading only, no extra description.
{"hour": 9, "minute": 29}
